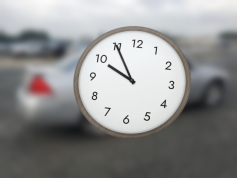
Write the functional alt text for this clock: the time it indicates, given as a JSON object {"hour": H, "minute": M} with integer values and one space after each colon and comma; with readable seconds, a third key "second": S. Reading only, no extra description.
{"hour": 9, "minute": 55}
